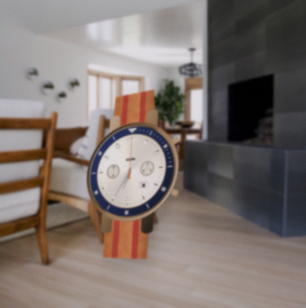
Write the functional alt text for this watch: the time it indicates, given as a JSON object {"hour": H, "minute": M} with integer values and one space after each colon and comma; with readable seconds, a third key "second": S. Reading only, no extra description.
{"hour": 6, "minute": 35}
